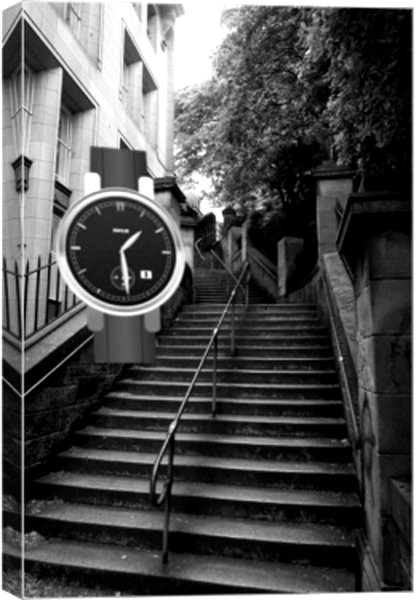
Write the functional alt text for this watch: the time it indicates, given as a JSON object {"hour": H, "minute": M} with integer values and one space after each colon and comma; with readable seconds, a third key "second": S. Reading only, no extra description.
{"hour": 1, "minute": 29}
